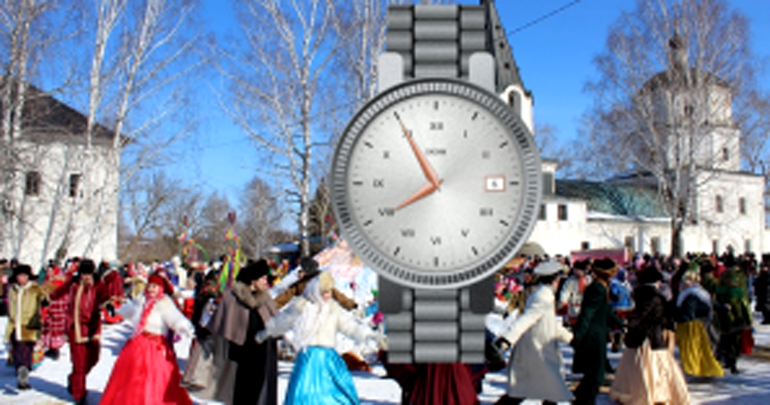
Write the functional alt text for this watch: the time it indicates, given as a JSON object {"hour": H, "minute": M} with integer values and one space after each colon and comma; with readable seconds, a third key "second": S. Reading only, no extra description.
{"hour": 7, "minute": 55}
